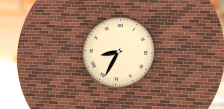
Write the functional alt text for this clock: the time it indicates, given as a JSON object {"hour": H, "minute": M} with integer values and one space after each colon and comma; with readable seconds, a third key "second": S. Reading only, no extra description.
{"hour": 8, "minute": 34}
